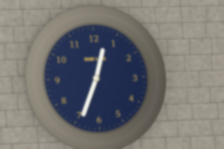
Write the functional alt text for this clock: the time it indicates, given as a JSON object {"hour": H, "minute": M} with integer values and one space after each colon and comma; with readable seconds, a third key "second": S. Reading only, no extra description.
{"hour": 12, "minute": 34}
